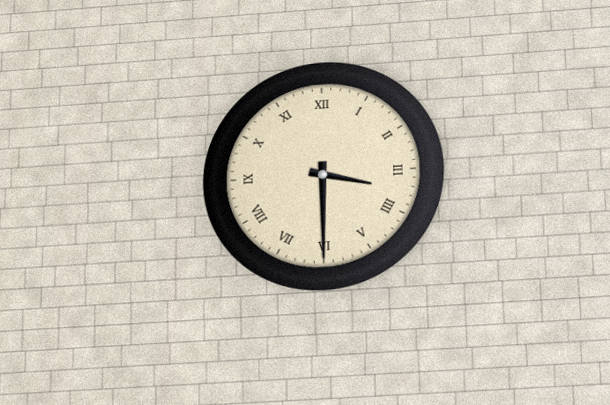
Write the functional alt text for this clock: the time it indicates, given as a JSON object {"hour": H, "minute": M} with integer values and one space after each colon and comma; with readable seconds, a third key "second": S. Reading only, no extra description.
{"hour": 3, "minute": 30}
